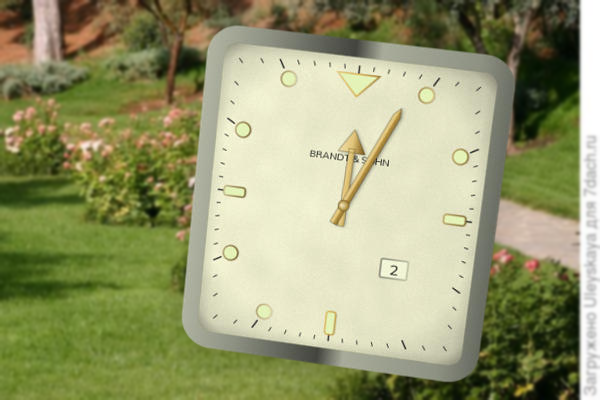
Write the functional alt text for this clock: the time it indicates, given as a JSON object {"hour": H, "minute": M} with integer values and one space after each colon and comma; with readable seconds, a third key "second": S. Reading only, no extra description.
{"hour": 12, "minute": 4}
